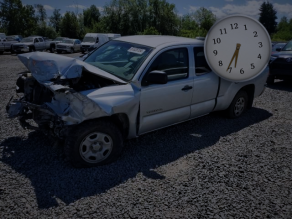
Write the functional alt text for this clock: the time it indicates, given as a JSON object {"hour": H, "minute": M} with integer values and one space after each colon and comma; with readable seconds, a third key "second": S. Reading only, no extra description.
{"hour": 6, "minute": 36}
